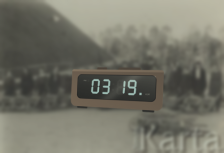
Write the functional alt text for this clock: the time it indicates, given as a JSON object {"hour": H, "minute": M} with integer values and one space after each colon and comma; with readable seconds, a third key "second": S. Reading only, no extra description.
{"hour": 3, "minute": 19}
